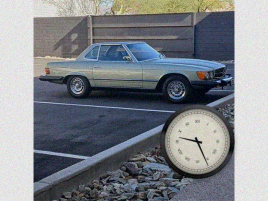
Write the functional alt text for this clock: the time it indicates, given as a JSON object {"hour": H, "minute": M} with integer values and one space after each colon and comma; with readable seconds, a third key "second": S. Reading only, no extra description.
{"hour": 9, "minute": 26}
